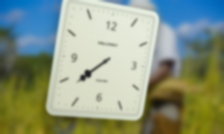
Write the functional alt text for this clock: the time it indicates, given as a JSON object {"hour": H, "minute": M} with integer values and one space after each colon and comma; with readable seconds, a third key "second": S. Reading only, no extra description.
{"hour": 7, "minute": 38}
